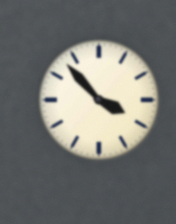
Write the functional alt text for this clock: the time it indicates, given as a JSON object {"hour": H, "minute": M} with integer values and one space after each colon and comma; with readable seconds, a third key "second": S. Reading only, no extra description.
{"hour": 3, "minute": 53}
